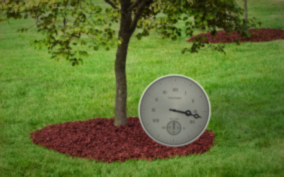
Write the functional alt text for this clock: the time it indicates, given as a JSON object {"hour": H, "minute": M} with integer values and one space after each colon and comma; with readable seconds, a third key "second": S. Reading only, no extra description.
{"hour": 3, "minute": 17}
